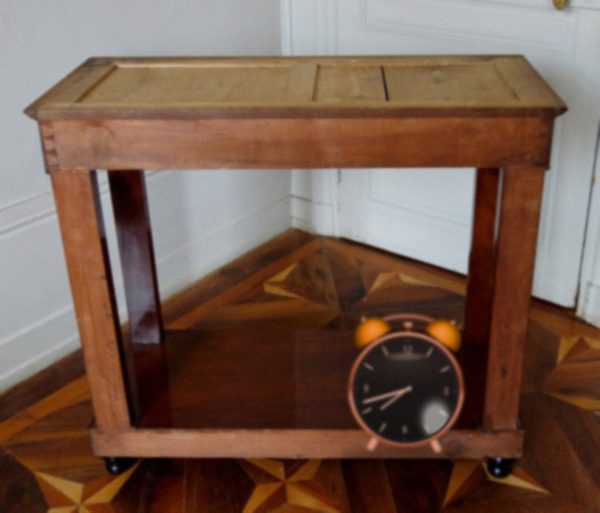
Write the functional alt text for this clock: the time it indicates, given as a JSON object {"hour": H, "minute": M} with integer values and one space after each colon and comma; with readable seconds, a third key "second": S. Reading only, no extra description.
{"hour": 7, "minute": 42}
